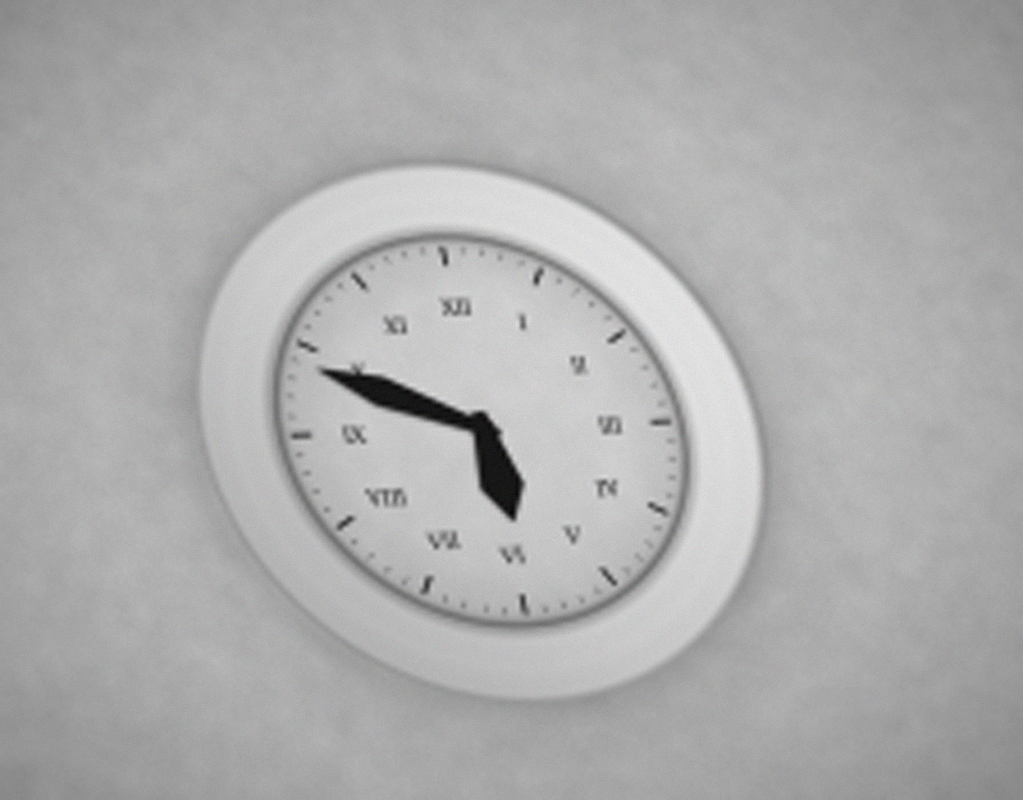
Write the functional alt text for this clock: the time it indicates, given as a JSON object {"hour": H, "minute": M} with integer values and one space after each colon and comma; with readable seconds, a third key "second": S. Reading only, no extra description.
{"hour": 5, "minute": 49}
